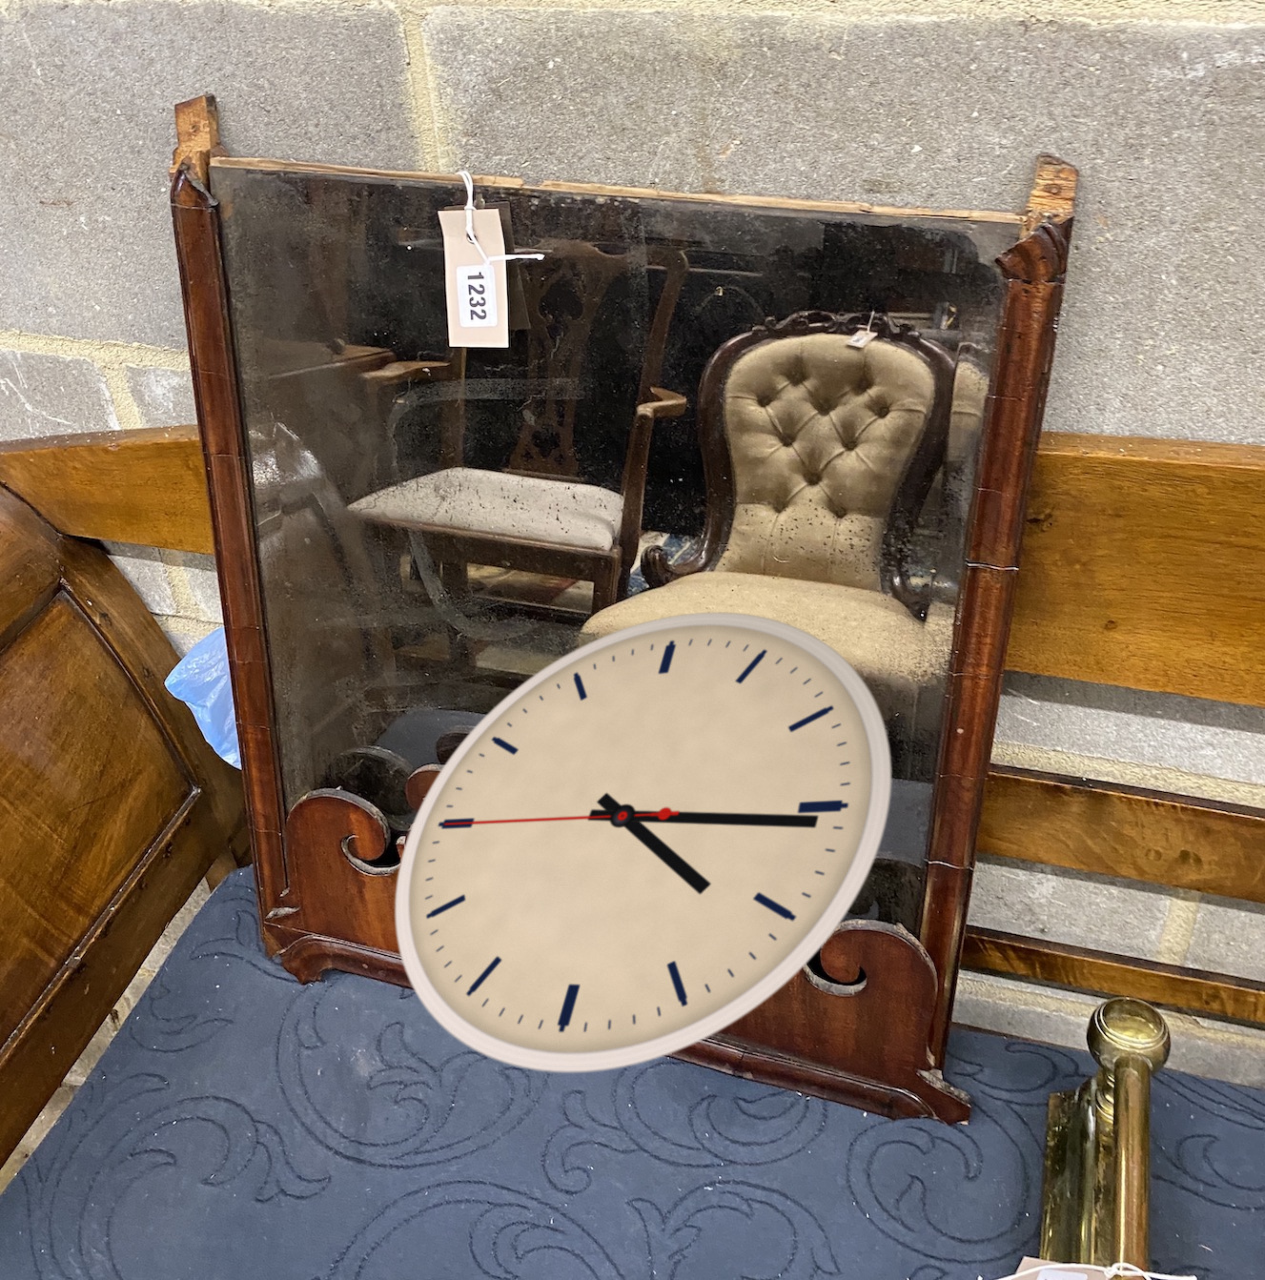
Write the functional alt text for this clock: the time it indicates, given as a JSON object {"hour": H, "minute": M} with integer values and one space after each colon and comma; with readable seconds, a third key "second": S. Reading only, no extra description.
{"hour": 4, "minute": 15, "second": 45}
